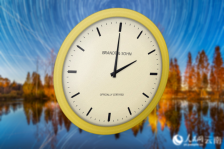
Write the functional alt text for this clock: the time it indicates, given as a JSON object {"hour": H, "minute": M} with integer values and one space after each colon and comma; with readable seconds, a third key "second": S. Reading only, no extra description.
{"hour": 2, "minute": 0}
